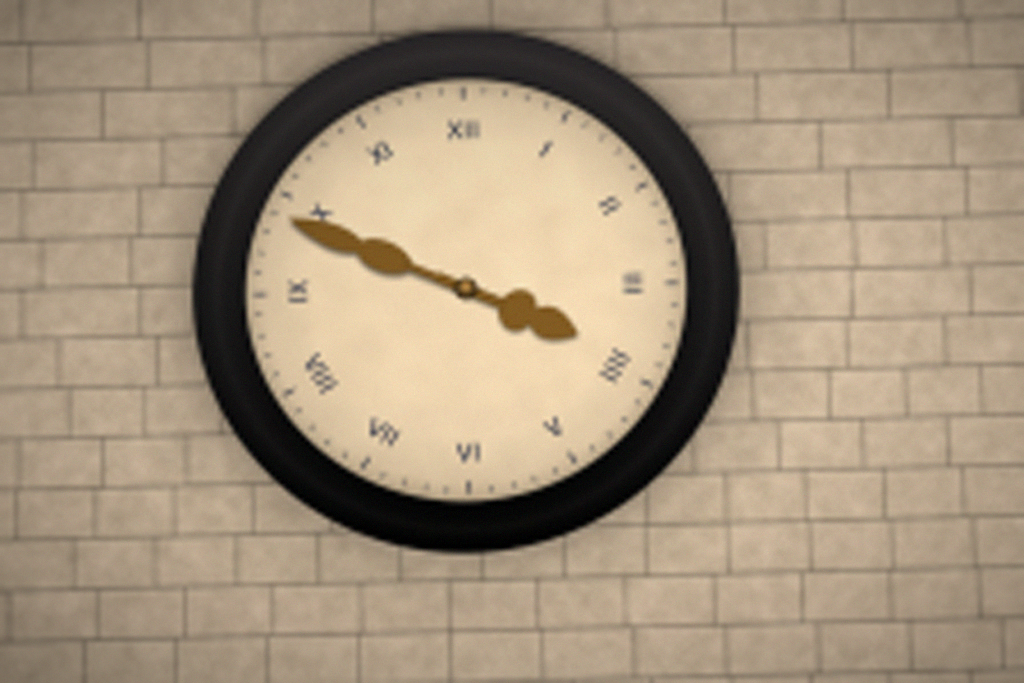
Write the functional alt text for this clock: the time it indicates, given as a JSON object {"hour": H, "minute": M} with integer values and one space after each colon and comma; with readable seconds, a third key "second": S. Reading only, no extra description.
{"hour": 3, "minute": 49}
